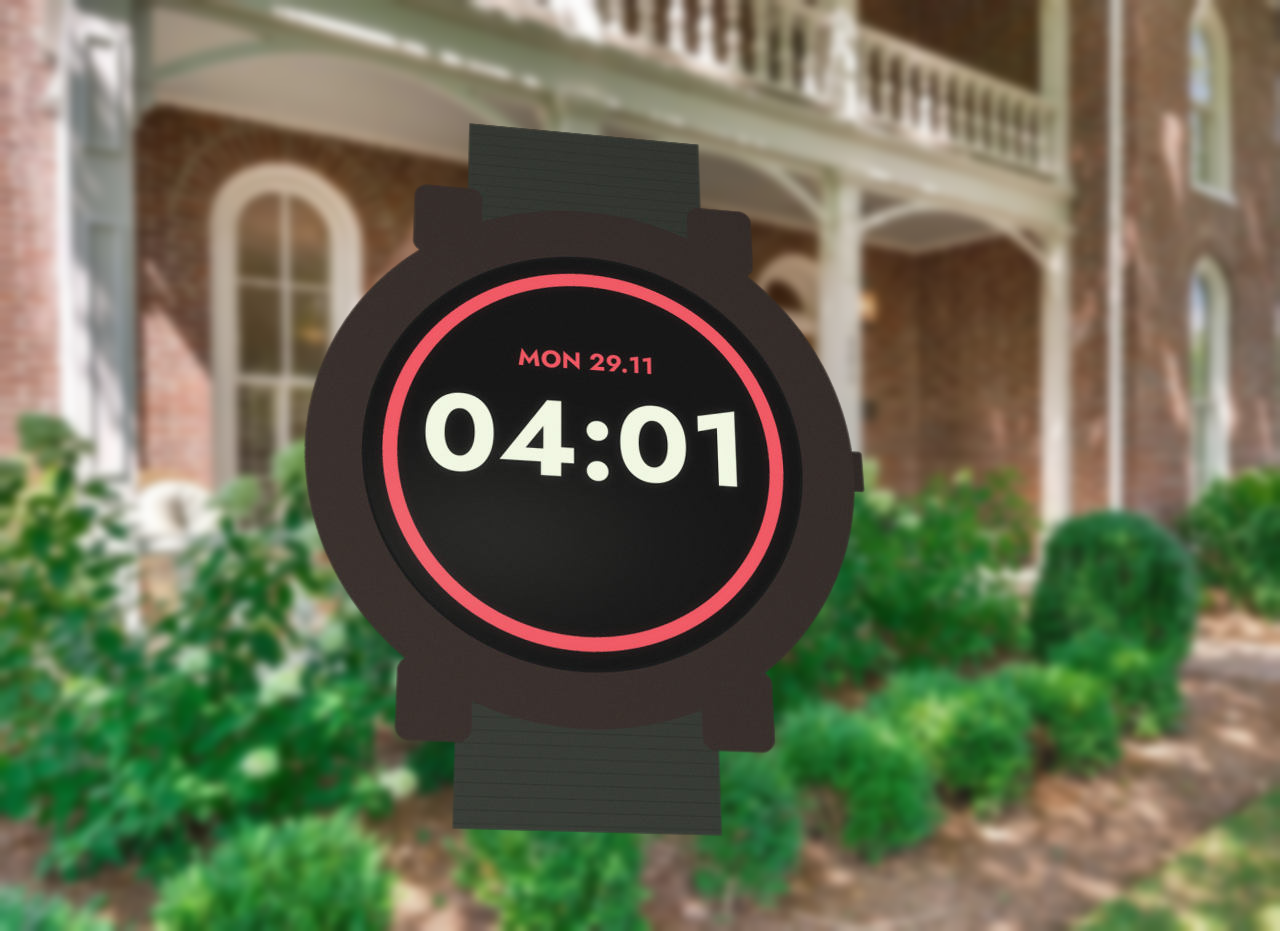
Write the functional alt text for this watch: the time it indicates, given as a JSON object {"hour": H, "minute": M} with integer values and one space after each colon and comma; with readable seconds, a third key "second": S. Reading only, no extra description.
{"hour": 4, "minute": 1}
